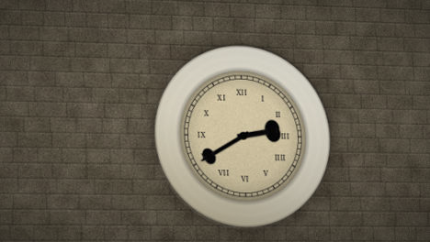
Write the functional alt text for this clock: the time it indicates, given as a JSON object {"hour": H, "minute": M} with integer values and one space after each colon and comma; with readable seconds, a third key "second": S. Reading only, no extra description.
{"hour": 2, "minute": 40}
